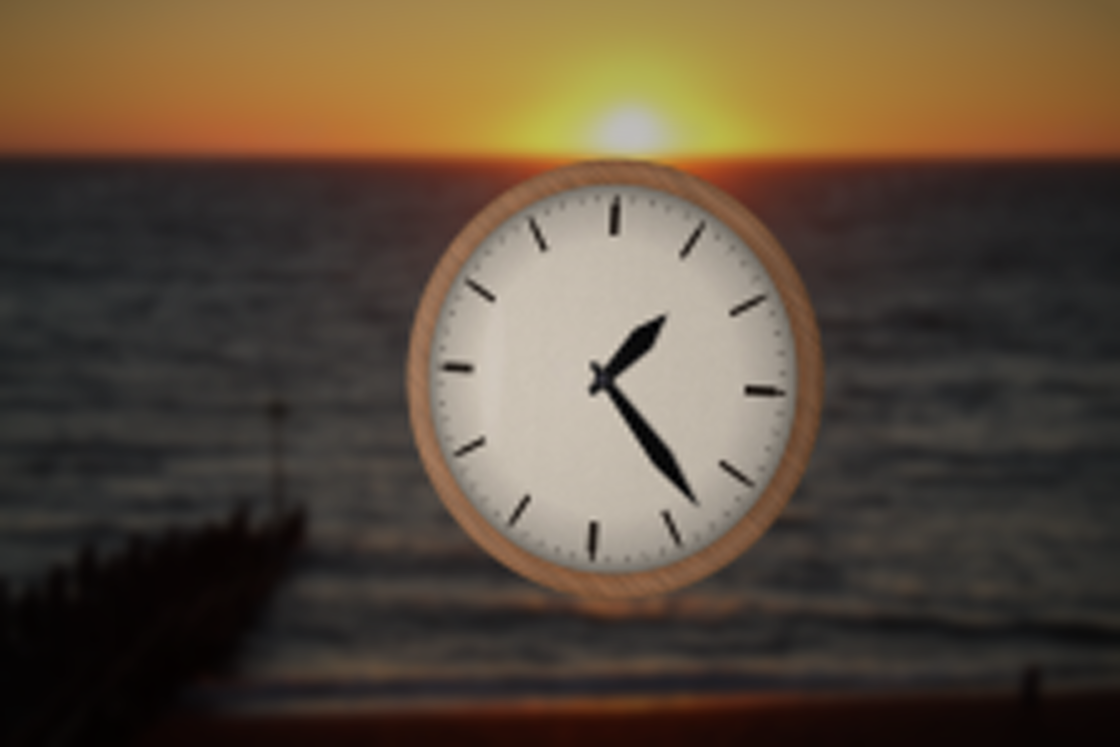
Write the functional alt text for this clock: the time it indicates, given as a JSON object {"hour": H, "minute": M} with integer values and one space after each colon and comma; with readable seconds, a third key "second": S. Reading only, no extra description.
{"hour": 1, "minute": 23}
